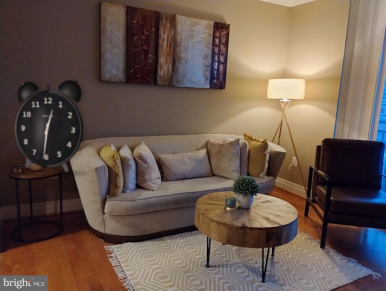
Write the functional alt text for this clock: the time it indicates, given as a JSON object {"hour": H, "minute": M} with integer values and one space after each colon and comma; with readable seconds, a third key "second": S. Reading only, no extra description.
{"hour": 12, "minute": 31}
